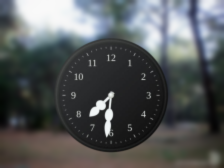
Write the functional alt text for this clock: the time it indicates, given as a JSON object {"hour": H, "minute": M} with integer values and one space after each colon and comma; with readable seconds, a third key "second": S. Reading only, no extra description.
{"hour": 7, "minute": 31}
